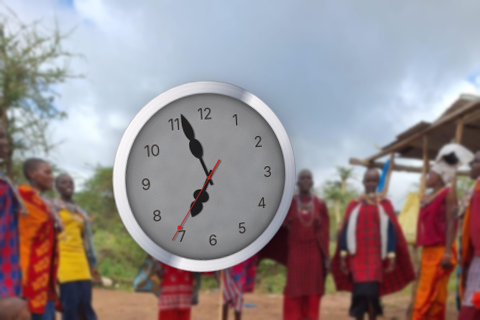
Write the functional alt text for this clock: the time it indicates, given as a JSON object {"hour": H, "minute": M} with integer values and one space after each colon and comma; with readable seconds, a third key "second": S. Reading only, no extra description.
{"hour": 6, "minute": 56, "second": 36}
